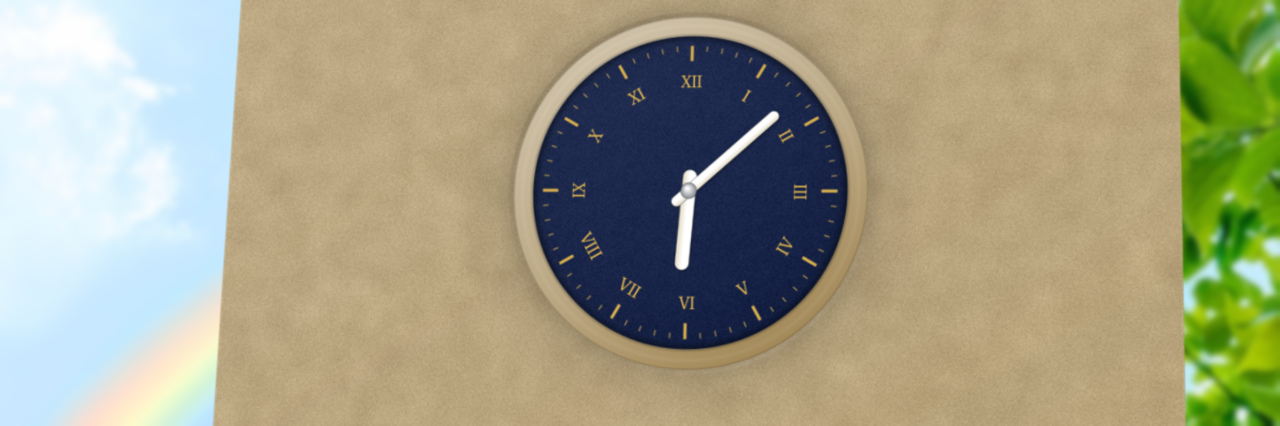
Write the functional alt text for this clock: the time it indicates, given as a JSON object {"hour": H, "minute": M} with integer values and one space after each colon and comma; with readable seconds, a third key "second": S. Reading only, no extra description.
{"hour": 6, "minute": 8}
